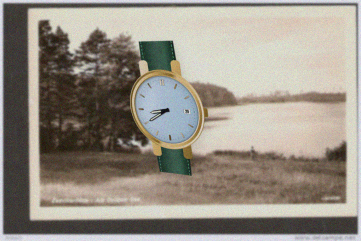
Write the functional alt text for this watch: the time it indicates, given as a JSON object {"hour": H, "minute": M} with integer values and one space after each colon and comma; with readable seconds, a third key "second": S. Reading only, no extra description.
{"hour": 8, "minute": 40}
